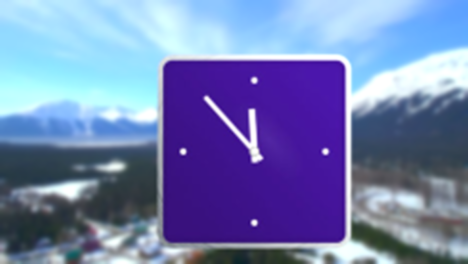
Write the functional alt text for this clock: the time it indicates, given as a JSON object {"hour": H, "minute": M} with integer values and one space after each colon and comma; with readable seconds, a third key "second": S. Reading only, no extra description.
{"hour": 11, "minute": 53}
